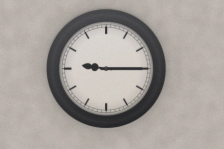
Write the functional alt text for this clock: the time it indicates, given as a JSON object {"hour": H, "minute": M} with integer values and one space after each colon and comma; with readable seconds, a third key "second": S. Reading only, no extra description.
{"hour": 9, "minute": 15}
